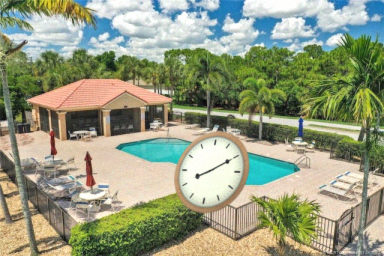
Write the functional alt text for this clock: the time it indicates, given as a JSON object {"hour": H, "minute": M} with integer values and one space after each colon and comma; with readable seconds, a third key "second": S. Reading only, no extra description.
{"hour": 8, "minute": 10}
